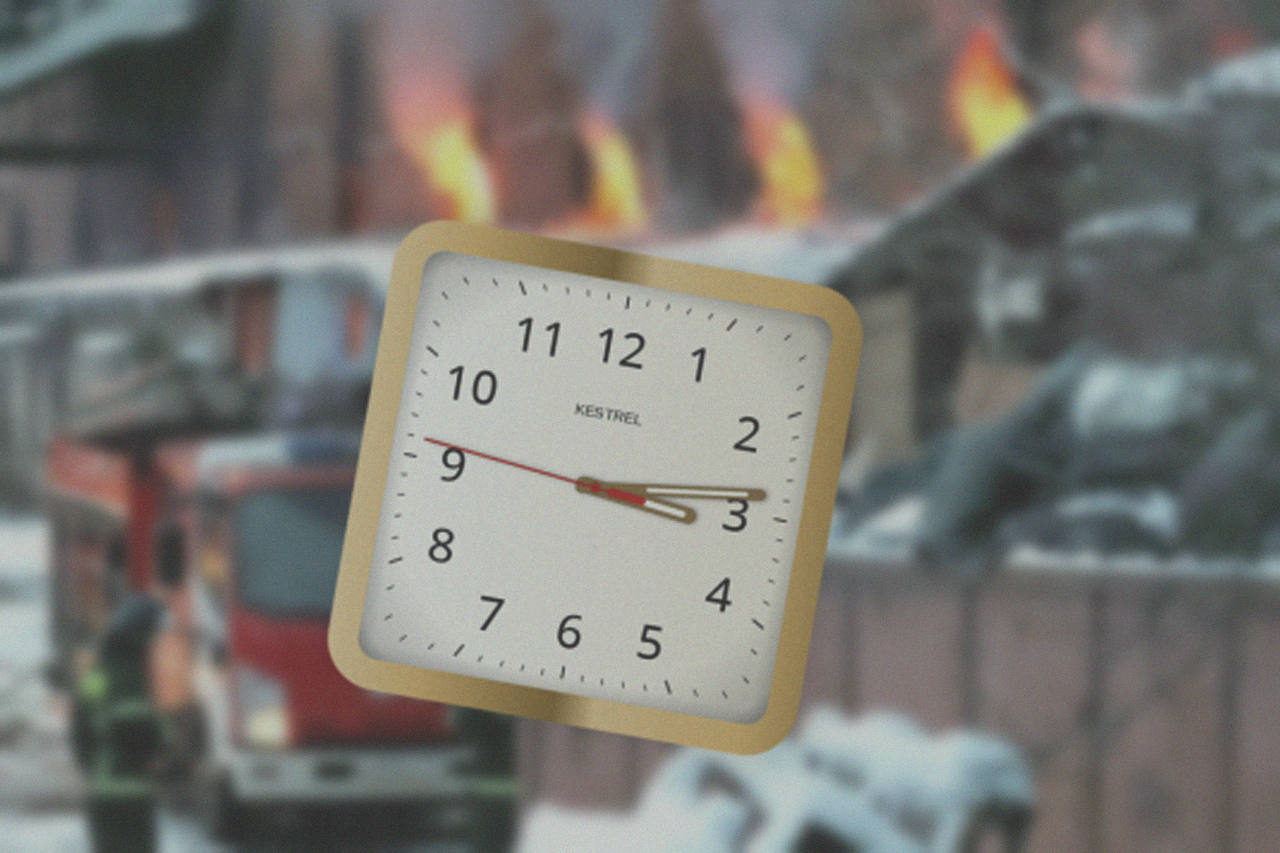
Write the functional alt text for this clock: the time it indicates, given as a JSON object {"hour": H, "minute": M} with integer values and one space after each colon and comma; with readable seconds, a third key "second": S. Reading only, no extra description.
{"hour": 3, "minute": 13, "second": 46}
